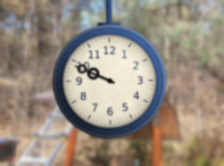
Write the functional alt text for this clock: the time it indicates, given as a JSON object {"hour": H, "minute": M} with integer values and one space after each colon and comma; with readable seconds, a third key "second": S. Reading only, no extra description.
{"hour": 9, "minute": 49}
